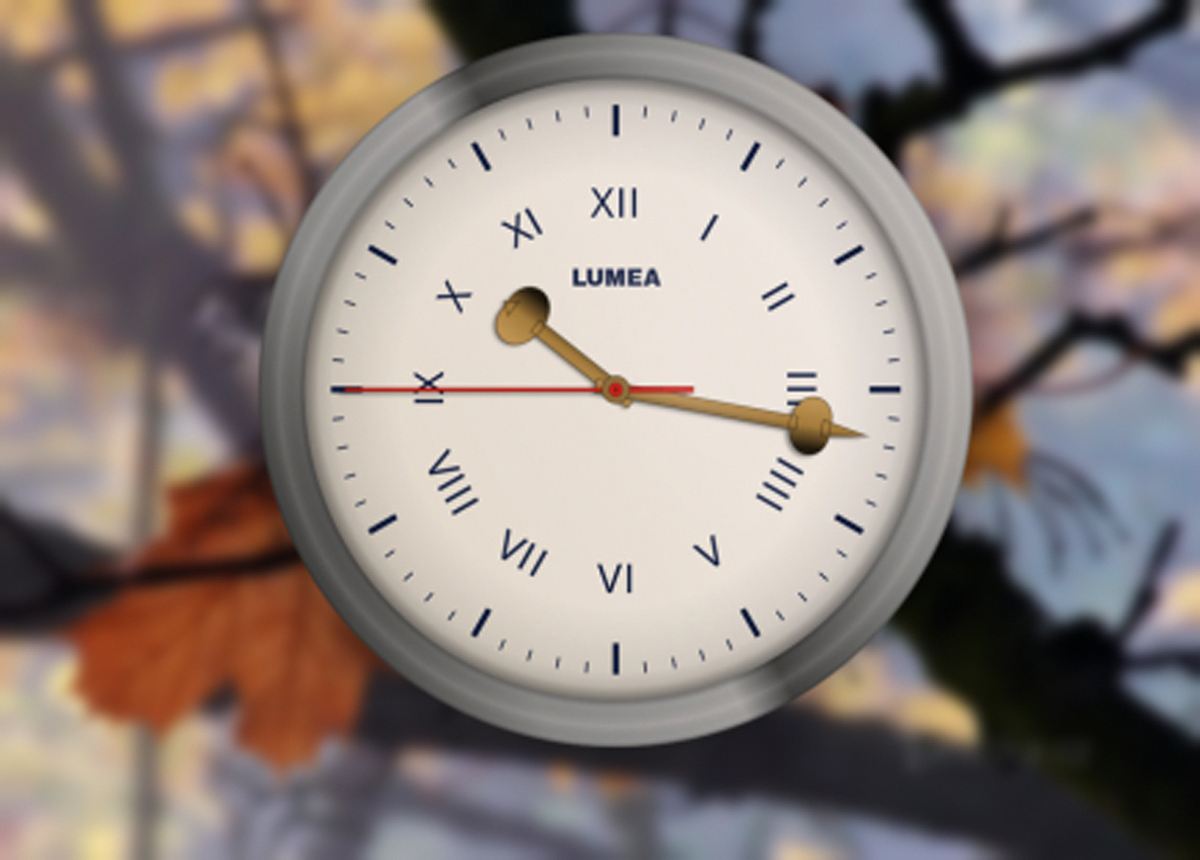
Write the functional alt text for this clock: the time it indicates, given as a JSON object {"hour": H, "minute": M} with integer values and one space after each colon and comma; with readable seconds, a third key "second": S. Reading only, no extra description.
{"hour": 10, "minute": 16, "second": 45}
